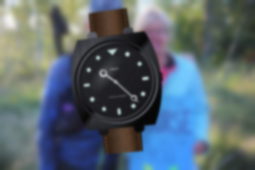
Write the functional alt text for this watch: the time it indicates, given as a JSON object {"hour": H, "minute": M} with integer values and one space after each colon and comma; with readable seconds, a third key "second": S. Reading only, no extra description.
{"hour": 10, "minute": 23}
